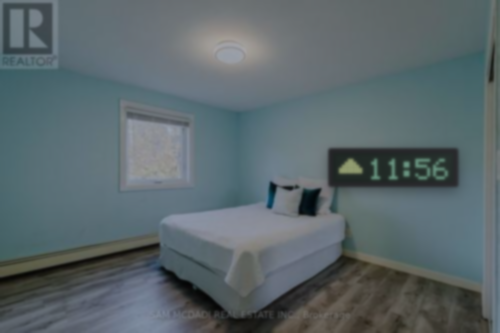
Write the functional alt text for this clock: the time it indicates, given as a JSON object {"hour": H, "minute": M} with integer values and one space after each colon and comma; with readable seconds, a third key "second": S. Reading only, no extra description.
{"hour": 11, "minute": 56}
